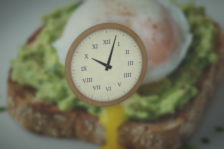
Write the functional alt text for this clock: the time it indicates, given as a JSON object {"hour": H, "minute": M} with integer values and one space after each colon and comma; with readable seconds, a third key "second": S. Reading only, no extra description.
{"hour": 10, "minute": 3}
